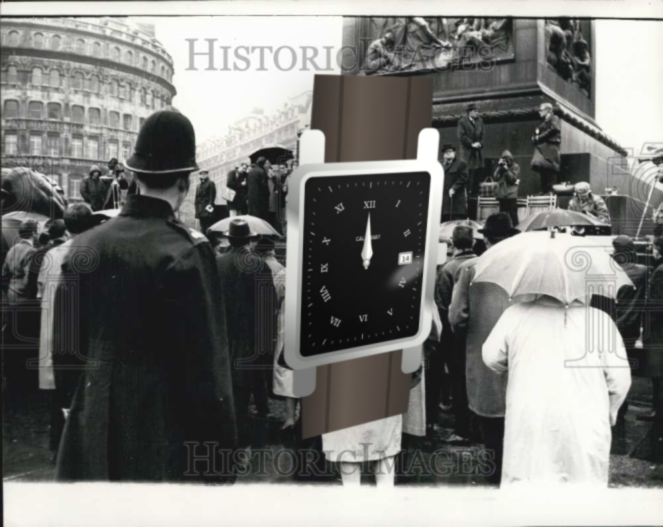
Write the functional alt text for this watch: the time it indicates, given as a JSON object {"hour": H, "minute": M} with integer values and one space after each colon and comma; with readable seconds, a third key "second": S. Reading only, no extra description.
{"hour": 12, "minute": 0}
